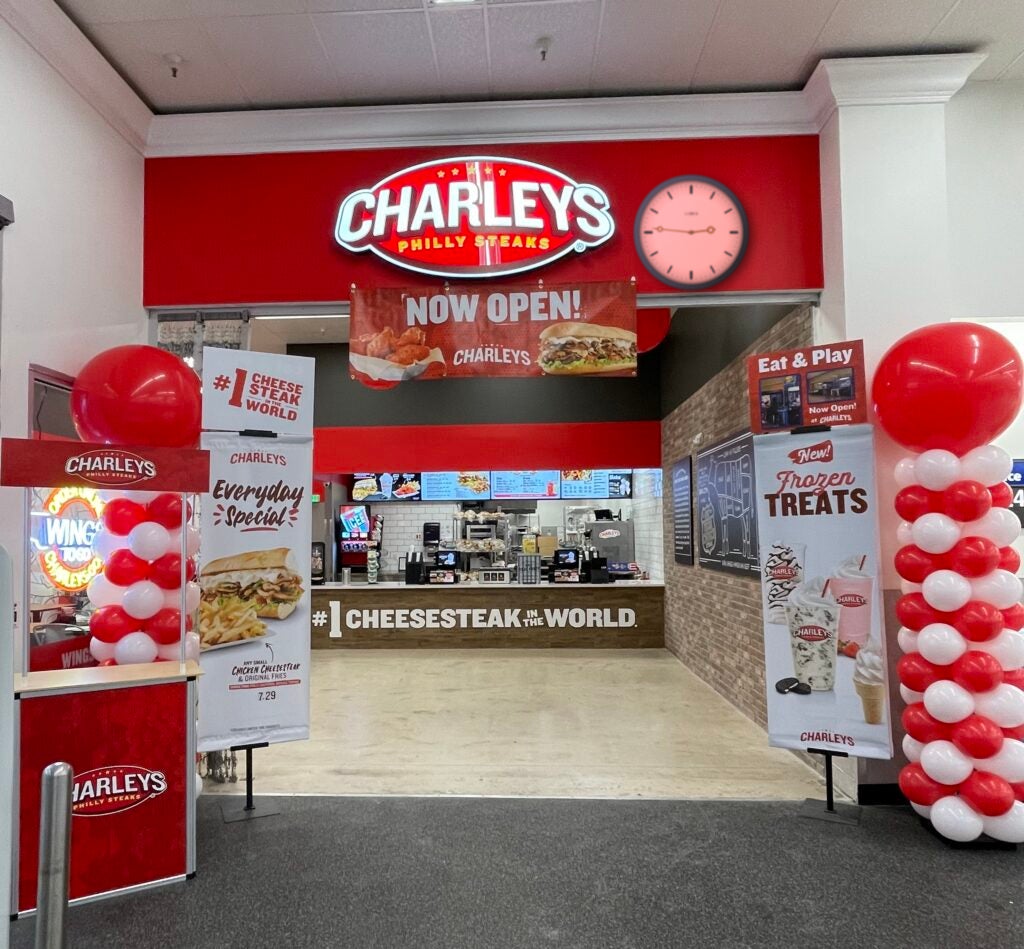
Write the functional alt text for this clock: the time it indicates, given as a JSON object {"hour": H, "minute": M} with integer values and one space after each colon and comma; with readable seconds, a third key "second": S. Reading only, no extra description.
{"hour": 2, "minute": 46}
